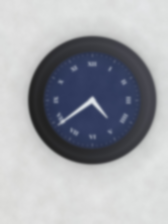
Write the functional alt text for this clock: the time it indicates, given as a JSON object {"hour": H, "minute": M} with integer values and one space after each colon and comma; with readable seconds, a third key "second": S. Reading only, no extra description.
{"hour": 4, "minute": 39}
